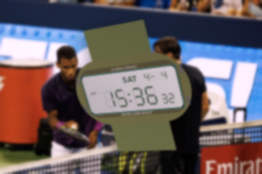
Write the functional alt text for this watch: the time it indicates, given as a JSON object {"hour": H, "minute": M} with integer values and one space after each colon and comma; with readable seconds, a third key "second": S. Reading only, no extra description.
{"hour": 15, "minute": 36}
